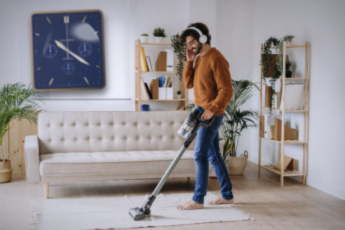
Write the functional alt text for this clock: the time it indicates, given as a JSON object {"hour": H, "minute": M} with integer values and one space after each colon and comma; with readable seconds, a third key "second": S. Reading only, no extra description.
{"hour": 10, "minute": 21}
